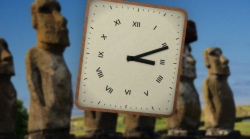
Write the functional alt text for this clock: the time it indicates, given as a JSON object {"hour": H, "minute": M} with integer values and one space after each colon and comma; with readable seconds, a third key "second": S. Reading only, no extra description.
{"hour": 3, "minute": 11}
